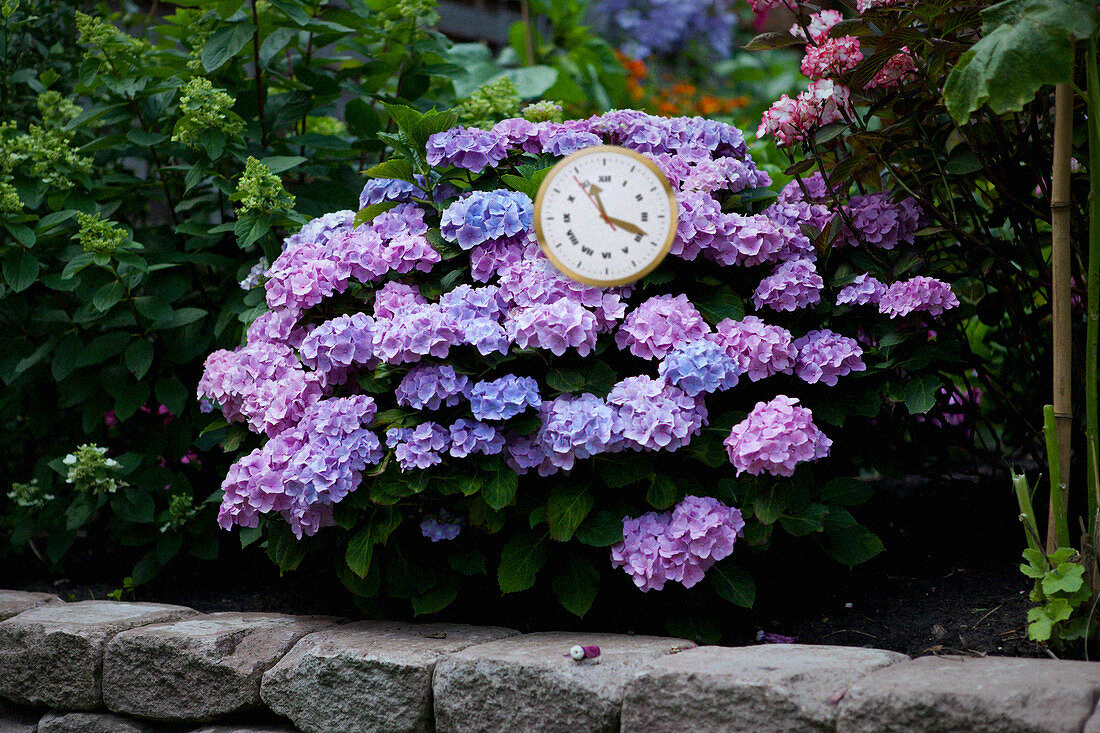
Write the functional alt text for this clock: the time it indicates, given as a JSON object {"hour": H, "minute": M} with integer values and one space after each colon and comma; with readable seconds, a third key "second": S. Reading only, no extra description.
{"hour": 11, "minute": 18, "second": 54}
